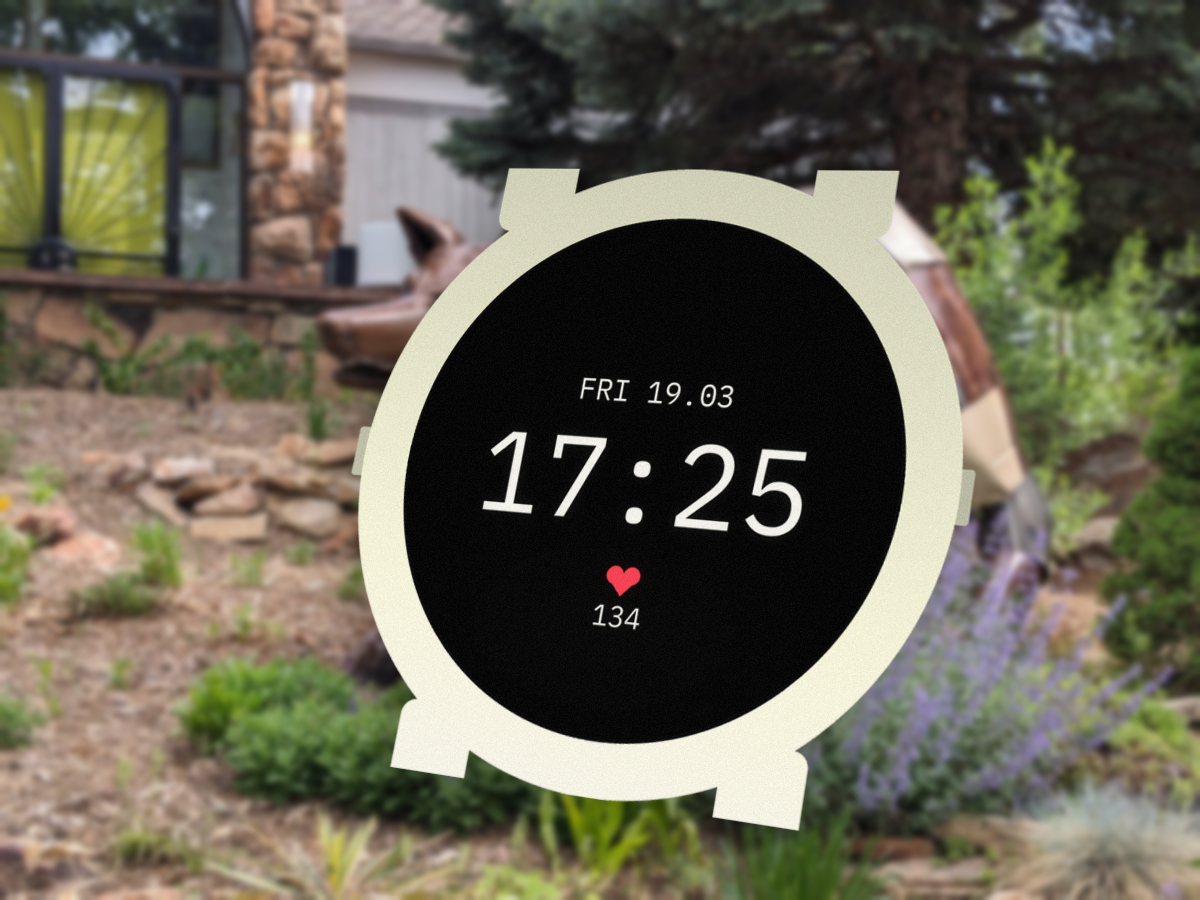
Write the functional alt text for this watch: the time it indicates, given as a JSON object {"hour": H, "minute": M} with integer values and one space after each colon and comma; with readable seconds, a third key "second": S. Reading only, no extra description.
{"hour": 17, "minute": 25}
